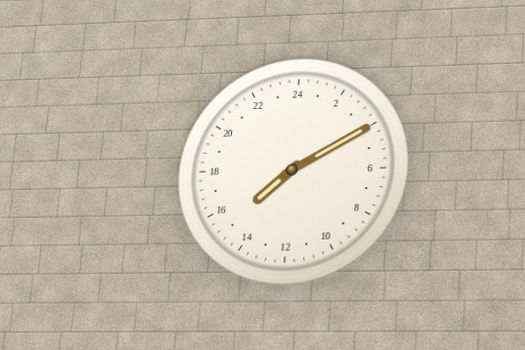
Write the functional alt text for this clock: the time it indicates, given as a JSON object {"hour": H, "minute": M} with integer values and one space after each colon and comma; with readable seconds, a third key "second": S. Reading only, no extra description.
{"hour": 15, "minute": 10}
